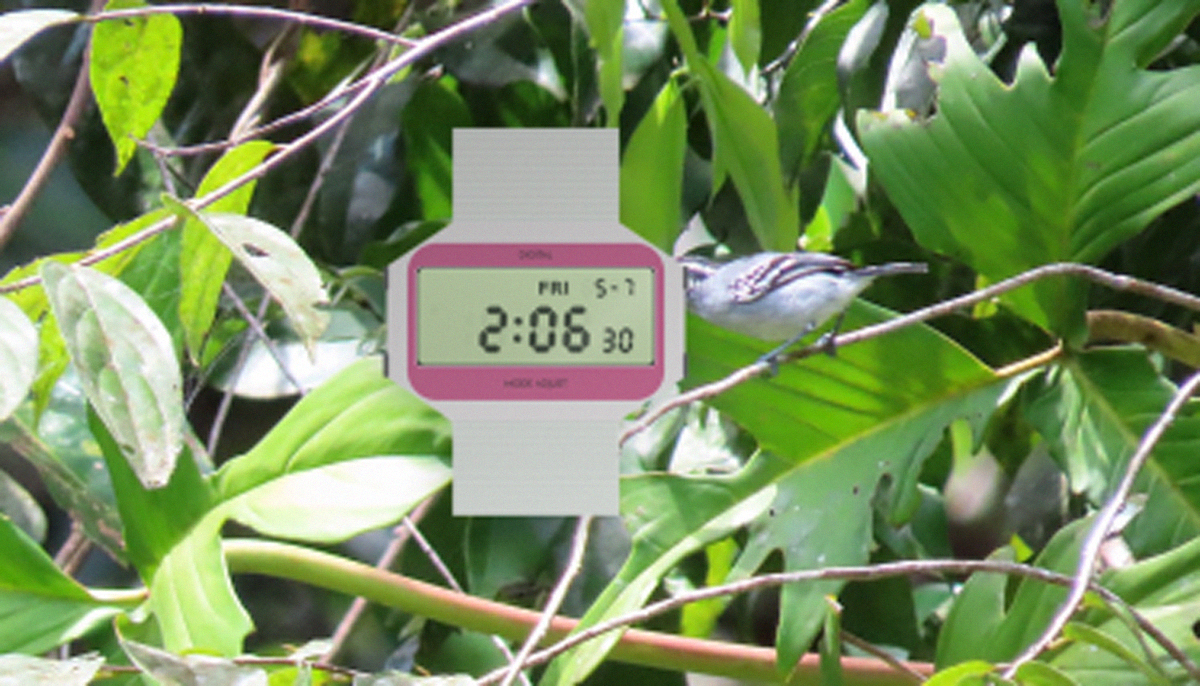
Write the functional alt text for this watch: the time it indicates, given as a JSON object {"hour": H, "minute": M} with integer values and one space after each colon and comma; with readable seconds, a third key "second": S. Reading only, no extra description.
{"hour": 2, "minute": 6, "second": 30}
